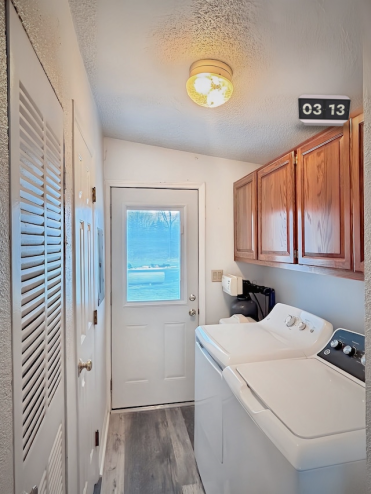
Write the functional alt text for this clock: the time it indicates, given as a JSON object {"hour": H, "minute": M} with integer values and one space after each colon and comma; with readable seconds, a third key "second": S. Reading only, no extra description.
{"hour": 3, "minute": 13}
